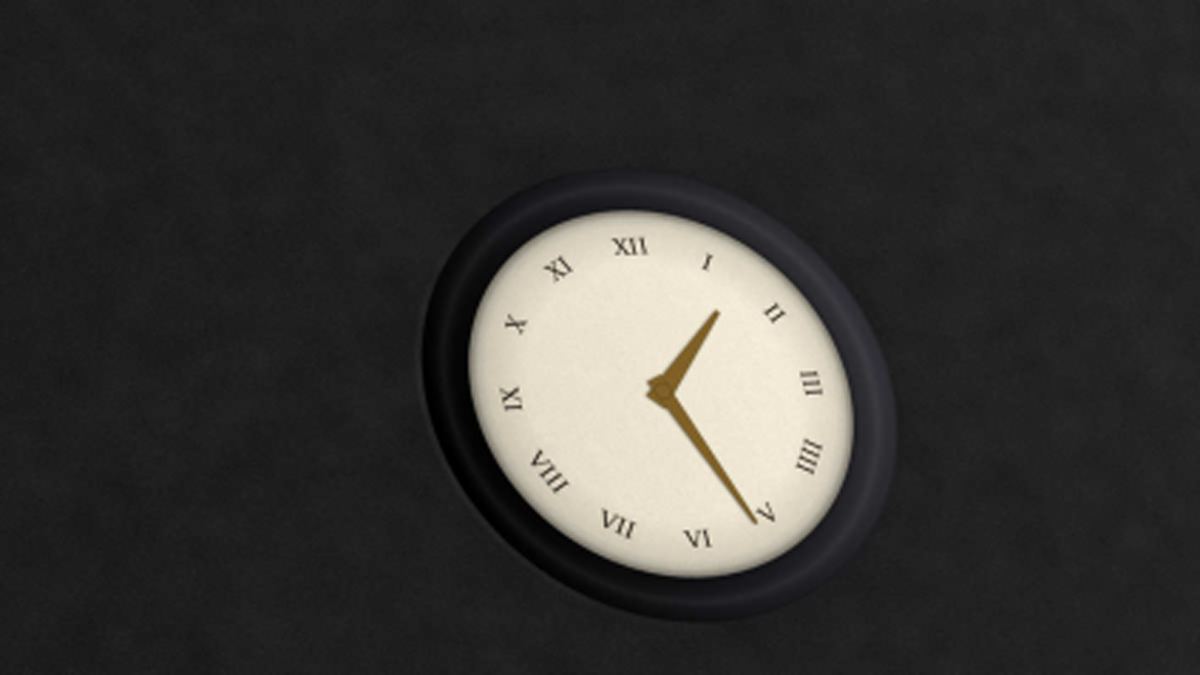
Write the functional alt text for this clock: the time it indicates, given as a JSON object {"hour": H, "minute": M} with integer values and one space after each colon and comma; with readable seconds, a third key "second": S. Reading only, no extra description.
{"hour": 1, "minute": 26}
